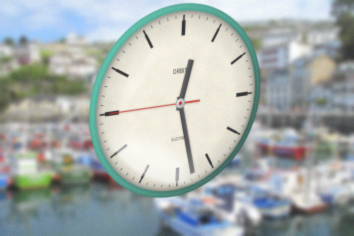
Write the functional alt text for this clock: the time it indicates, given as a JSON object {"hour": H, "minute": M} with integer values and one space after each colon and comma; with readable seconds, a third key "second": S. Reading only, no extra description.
{"hour": 12, "minute": 27, "second": 45}
